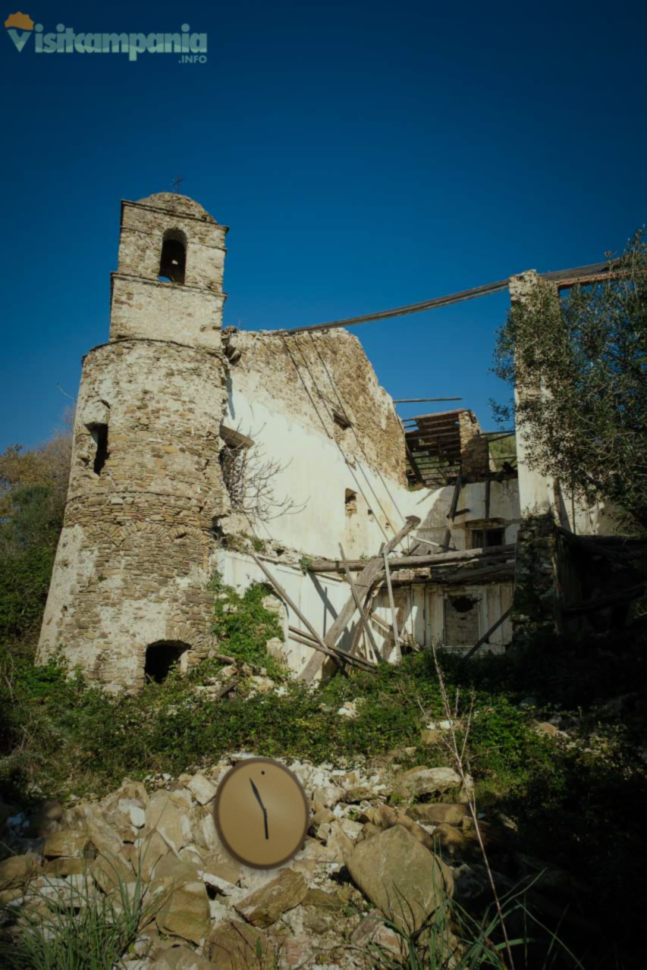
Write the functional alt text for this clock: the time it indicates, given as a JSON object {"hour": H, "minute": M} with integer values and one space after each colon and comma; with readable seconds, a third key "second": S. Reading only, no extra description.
{"hour": 5, "minute": 56}
